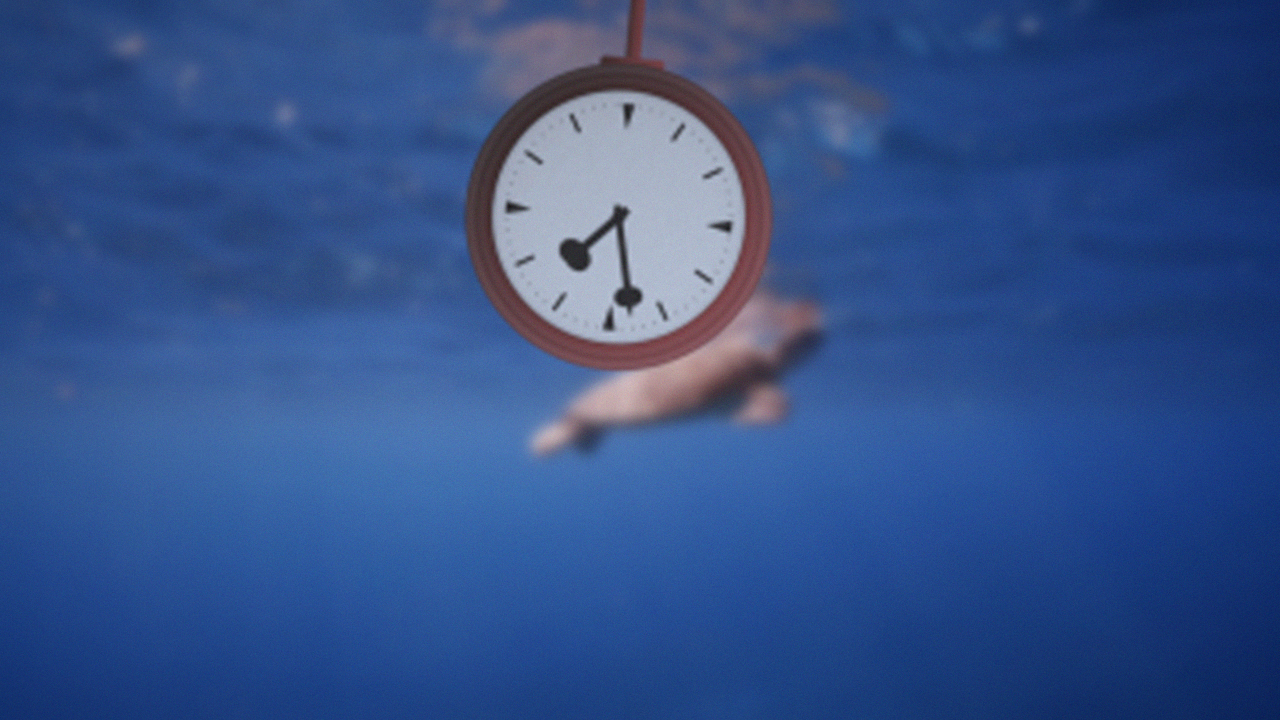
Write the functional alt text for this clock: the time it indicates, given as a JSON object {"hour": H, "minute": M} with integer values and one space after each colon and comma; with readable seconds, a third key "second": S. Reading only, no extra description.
{"hour": 7, "minute": 28}
